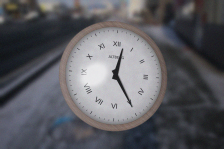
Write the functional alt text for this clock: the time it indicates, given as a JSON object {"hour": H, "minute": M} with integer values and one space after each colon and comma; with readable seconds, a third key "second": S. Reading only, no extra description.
{"hour": 12, "minute": 25}
